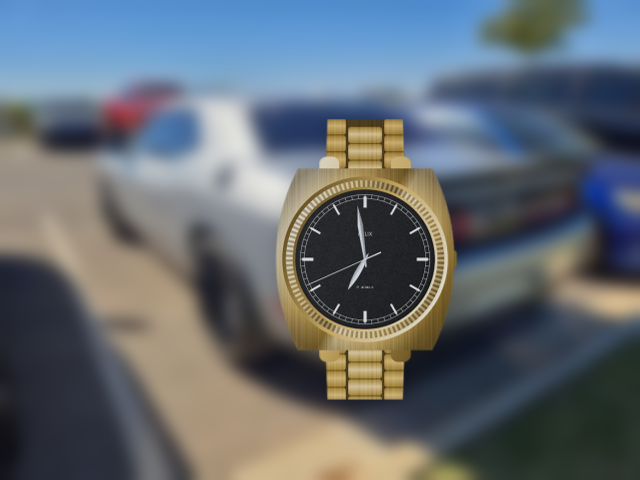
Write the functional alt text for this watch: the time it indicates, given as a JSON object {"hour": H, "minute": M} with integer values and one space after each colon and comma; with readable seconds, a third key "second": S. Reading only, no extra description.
{"hour": 6, "minute": 58, "second": 41}
